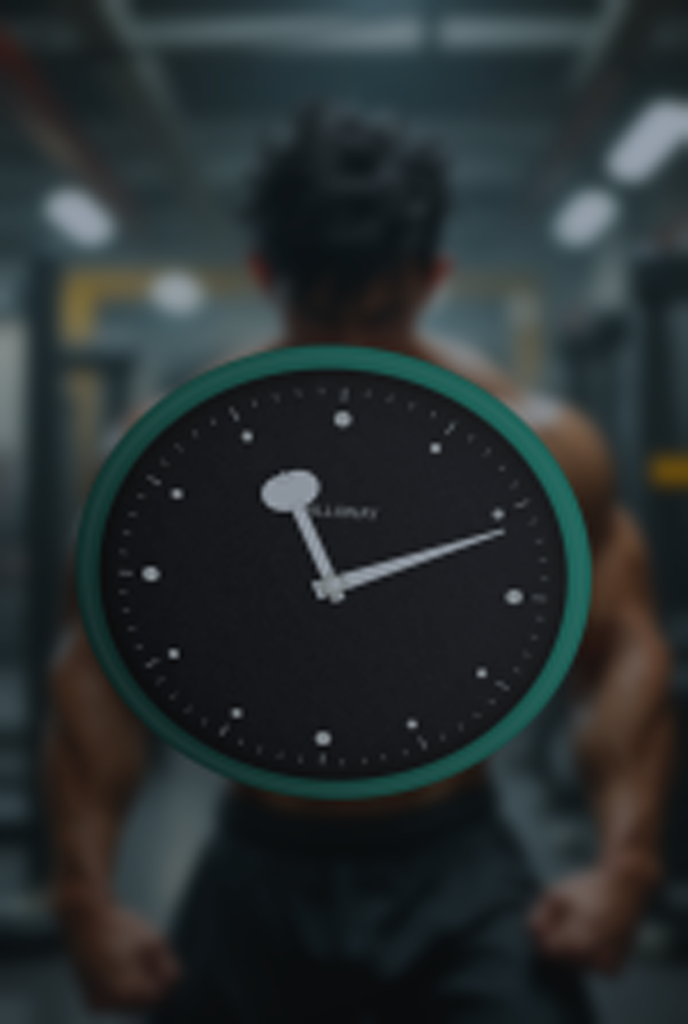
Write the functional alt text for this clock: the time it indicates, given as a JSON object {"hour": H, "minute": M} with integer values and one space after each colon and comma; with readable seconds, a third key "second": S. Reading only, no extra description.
{"hour": 11, "minute": 11}
